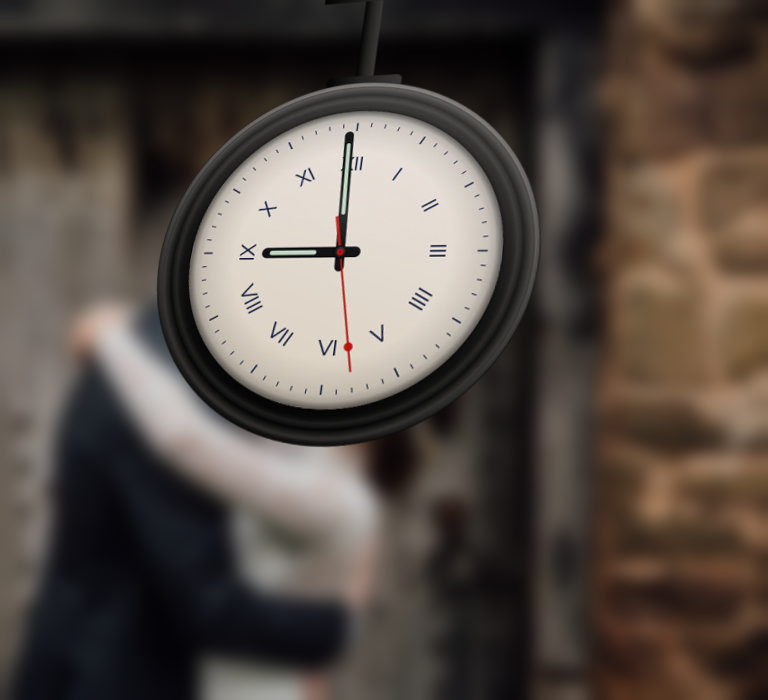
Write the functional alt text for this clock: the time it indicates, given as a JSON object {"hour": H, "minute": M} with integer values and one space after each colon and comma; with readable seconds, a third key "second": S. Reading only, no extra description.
{"hour": 8, "minute": 59, "second": 28}
